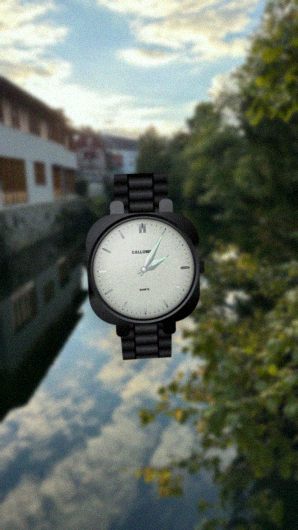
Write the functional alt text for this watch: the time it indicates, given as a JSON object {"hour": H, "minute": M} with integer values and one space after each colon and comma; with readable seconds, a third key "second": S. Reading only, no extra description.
{"hour": 2, "minute": 5}
